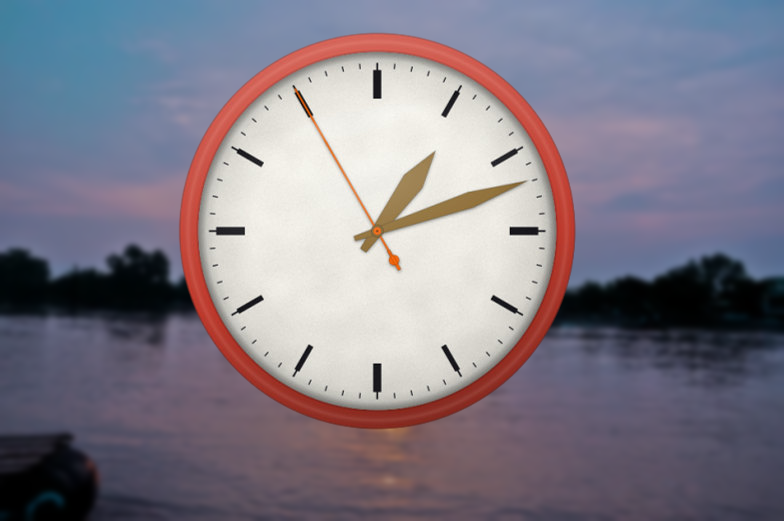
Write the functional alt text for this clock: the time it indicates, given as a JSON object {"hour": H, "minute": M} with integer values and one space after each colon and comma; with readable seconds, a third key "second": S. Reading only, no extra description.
{"hour": 1, "minute": 11, "second": 55}
